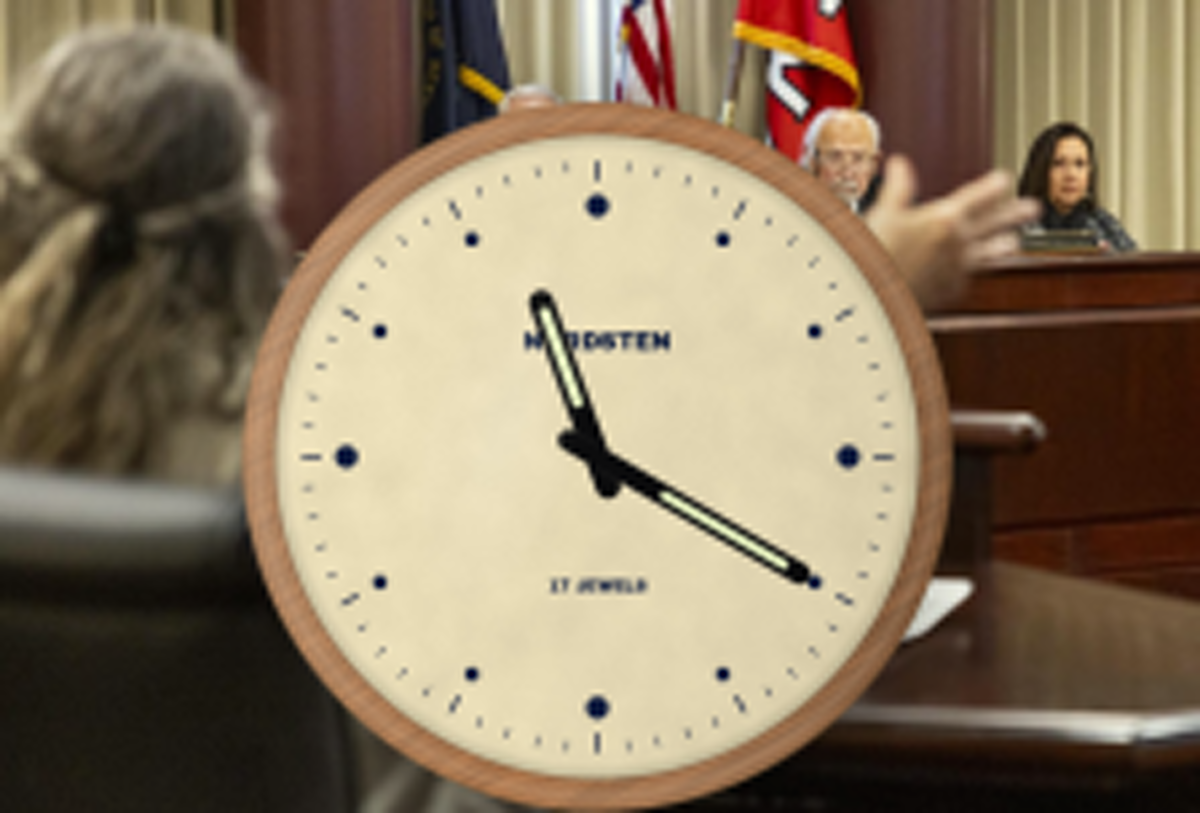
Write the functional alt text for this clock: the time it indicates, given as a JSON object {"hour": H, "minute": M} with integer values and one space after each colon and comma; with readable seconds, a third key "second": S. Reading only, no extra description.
{"hour": 11, "minute": 20}
